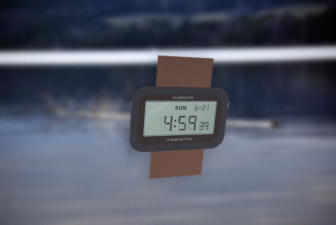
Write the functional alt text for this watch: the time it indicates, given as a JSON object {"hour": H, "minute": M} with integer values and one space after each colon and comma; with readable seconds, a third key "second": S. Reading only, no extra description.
{"hour": 4, "minute": 59, "second": 39}
